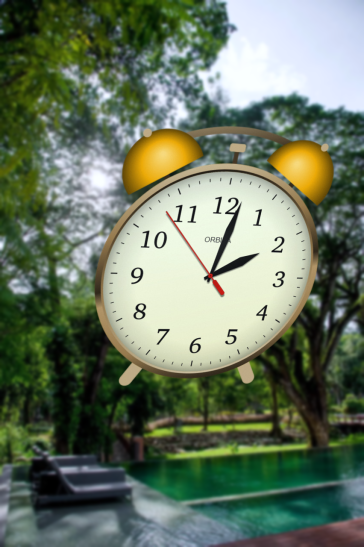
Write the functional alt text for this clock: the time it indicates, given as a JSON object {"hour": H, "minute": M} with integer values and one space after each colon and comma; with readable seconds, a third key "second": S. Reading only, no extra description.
{"hour": 2, "minute": 1, "second": 53}
